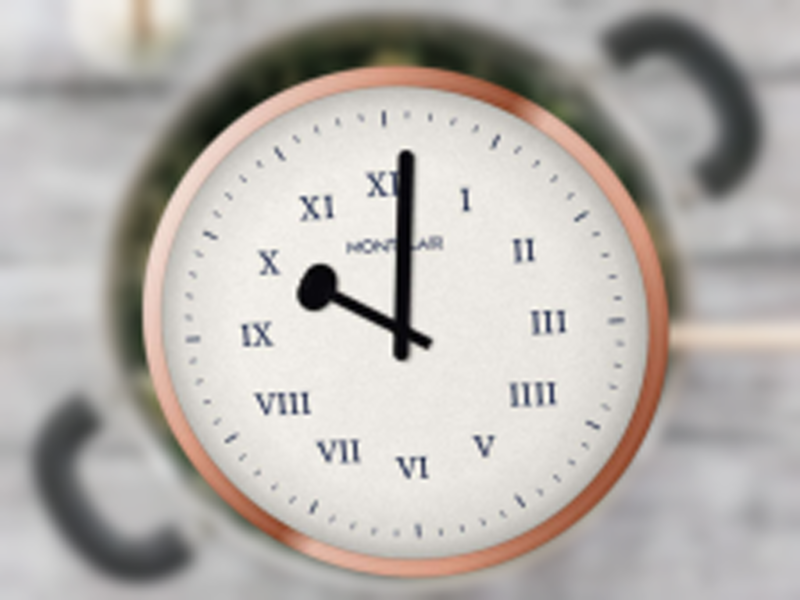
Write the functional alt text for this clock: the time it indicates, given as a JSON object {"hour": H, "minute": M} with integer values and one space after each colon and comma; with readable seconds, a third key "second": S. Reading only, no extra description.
{"hour": 10, "minute": 1}
